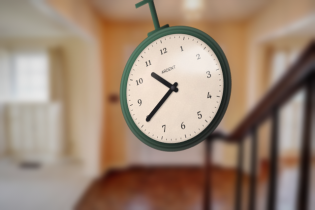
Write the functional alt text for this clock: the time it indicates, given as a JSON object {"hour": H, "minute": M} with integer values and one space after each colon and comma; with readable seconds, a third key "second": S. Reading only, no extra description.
{"hour": 10, "minute": 40}
